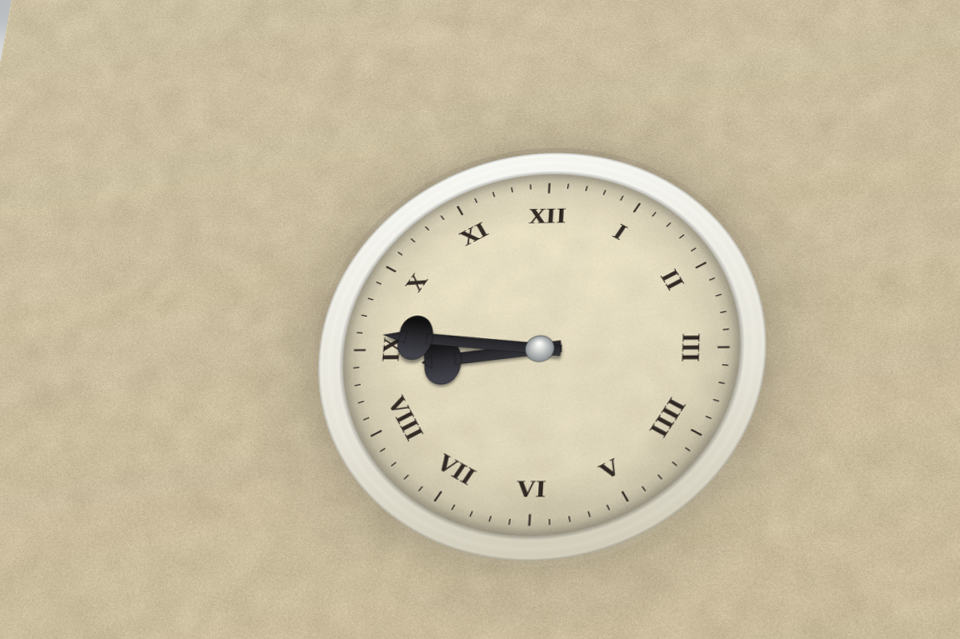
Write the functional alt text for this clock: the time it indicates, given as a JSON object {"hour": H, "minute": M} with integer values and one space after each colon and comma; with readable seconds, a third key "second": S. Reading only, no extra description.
{"hour": 8, "minute": 46}
